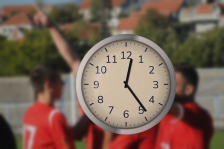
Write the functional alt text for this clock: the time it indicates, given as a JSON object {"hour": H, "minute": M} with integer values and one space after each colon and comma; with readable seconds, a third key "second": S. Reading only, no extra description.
{"hour": 12, "minute": 24}
